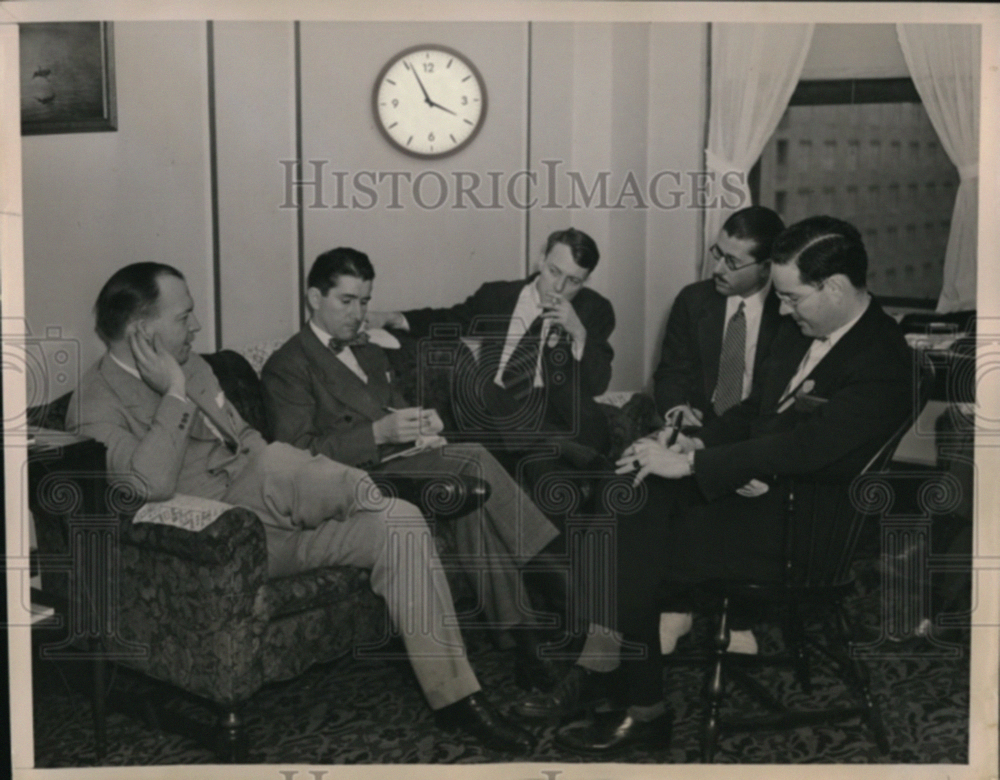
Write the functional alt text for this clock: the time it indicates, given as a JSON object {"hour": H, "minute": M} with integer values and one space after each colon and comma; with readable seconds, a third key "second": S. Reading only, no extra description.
{"hour": 3, "minute": 56}
